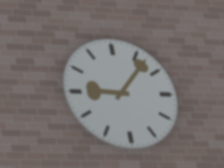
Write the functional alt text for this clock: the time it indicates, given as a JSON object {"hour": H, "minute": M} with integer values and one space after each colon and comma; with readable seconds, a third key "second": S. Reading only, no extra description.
{"hour": 9, "minute": 7}
